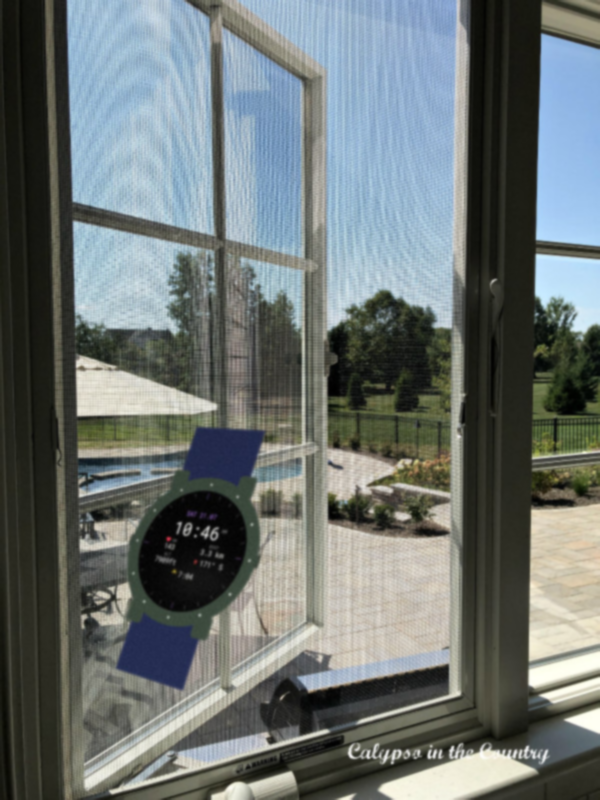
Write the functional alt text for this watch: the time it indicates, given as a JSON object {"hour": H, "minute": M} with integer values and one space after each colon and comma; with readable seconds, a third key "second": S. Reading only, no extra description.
{"hour": 10, "minute": 46}
